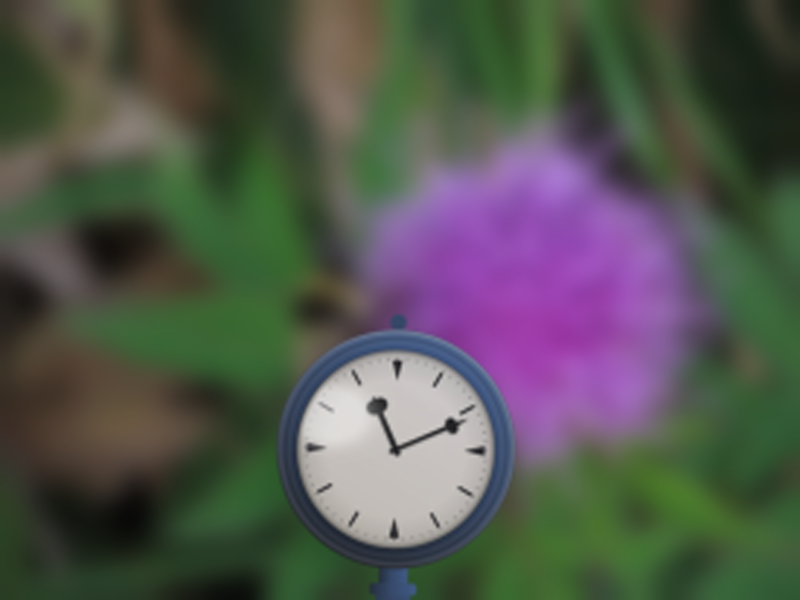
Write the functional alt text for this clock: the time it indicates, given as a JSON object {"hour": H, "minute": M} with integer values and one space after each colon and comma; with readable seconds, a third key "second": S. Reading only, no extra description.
{"hour": 11, "minute": 11}
